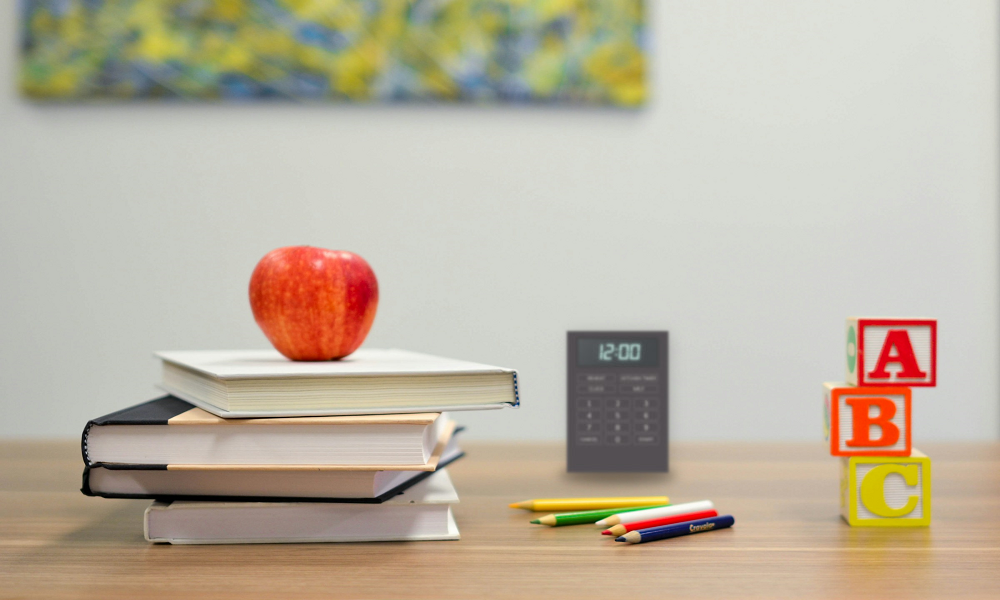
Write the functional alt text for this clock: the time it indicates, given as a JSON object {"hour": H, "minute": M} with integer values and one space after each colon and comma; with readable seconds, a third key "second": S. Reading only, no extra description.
{"hour": 12, "minute": 0}
